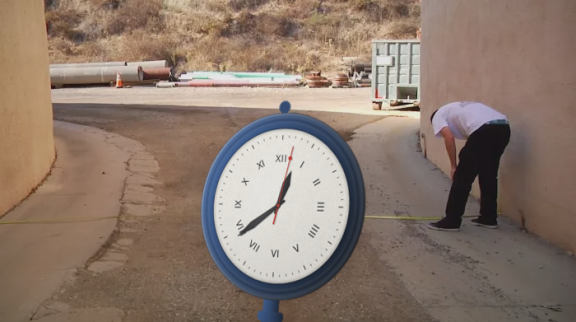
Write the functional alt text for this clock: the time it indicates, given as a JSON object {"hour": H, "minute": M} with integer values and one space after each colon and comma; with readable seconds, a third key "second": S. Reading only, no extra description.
{"hour": 12, "minute": 39, "second": 2}
